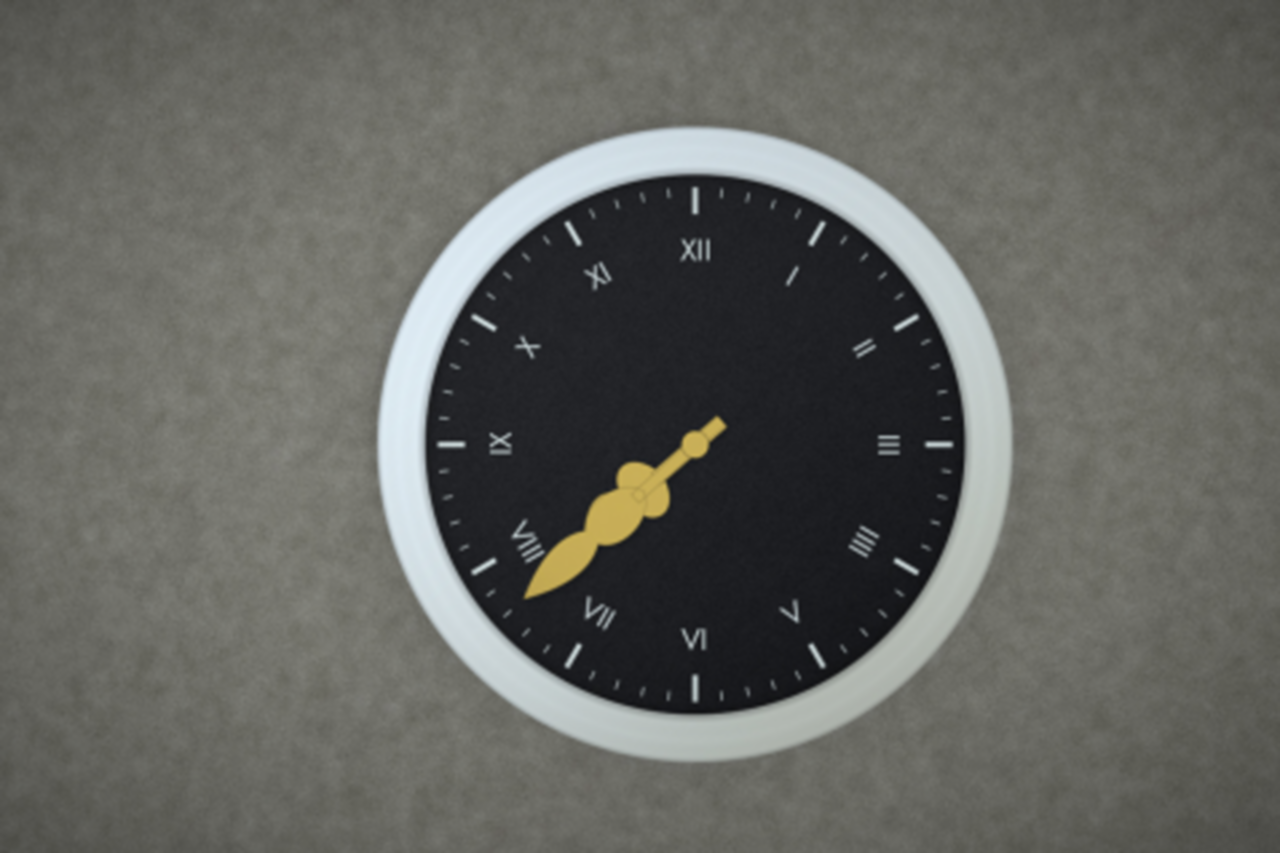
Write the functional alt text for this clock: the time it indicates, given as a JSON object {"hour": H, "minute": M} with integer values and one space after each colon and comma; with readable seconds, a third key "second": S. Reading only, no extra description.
{"hour": 7, "minute": 38}
